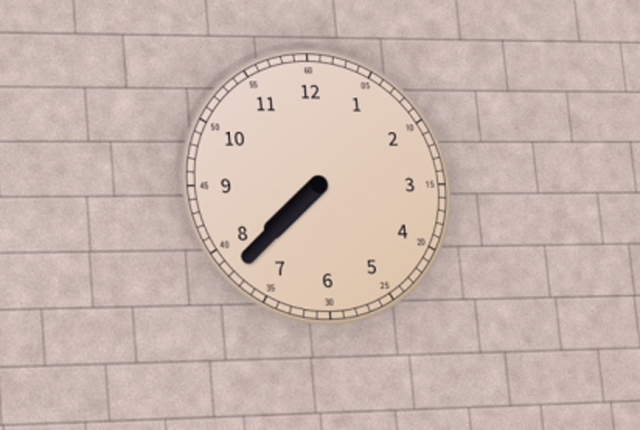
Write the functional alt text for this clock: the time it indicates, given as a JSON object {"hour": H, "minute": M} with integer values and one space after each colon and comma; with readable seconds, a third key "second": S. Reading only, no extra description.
{"hour": 7, "minute": 38}
